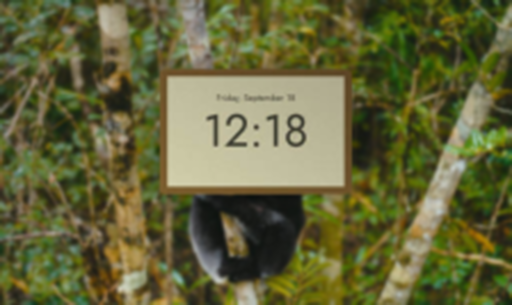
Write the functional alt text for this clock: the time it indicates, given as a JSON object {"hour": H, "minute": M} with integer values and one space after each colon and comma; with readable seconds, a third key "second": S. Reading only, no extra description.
{"hour": 12, "minute": 18}
